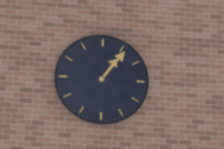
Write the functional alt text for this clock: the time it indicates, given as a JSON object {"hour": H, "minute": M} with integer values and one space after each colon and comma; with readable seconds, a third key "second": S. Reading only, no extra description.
{"hour": 1, "minute": 6}
